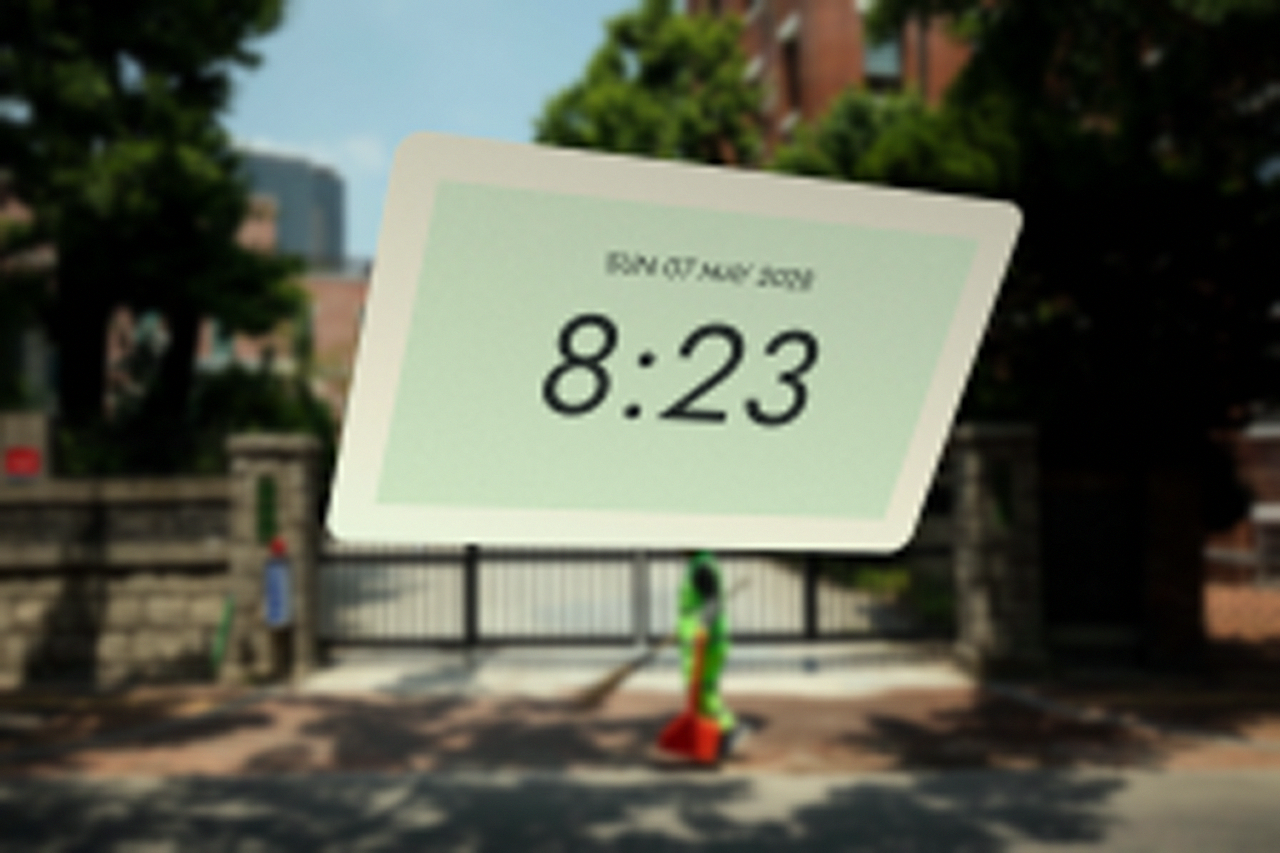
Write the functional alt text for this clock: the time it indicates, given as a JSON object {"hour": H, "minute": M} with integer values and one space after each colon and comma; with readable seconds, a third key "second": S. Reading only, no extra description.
{"hour": 8, "minute": 23}
